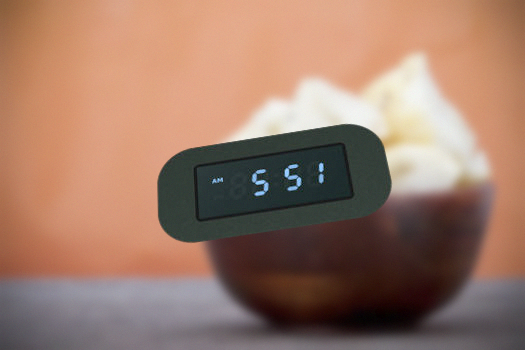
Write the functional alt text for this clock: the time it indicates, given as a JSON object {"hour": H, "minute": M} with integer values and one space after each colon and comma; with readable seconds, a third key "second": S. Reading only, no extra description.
{"hour": 5, "minute": 51}
